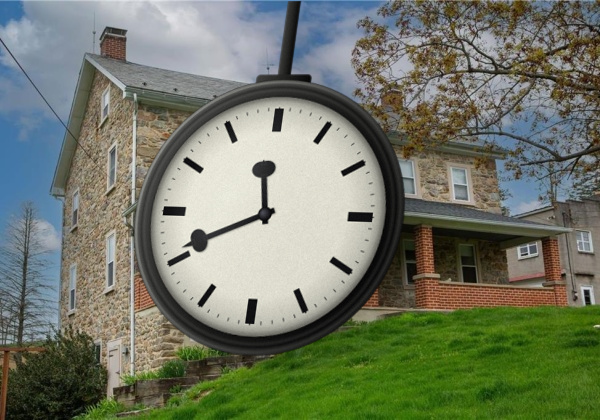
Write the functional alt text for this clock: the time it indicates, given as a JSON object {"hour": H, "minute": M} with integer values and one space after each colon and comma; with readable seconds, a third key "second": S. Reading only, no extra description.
{"hour": 11, "minute": 41}
